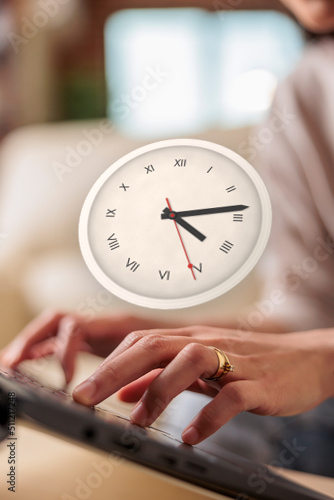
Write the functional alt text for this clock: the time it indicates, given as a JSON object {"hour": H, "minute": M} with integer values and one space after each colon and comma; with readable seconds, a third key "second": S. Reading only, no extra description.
{"hour": 4, "minute": 13, "second": 26}
